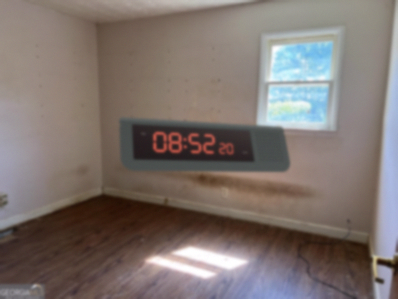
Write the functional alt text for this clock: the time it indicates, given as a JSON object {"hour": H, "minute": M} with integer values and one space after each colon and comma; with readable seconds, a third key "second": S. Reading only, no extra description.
{"hour": 8, "minute": 52}
